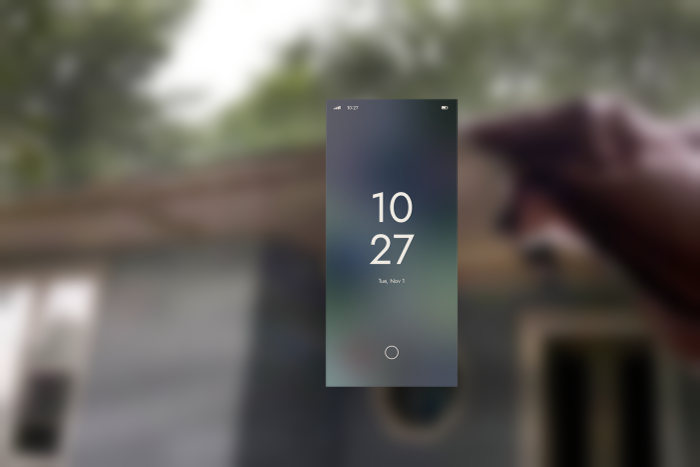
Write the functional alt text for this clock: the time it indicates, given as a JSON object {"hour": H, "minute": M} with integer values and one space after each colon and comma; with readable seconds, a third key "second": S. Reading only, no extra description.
{"hour": 10, "minute": 27}
